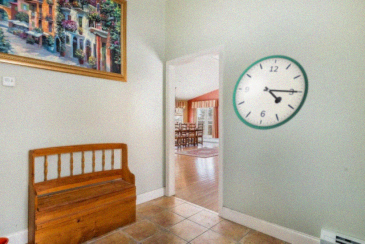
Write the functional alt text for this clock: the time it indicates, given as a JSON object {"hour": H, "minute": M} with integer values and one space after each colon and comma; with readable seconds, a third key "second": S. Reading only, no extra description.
{"hour": 4, "minute": 15}
